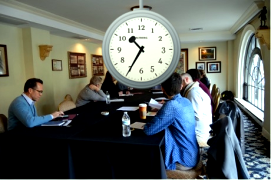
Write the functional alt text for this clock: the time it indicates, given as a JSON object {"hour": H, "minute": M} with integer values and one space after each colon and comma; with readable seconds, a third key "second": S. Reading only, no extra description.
{"hour": 10, "minute": 35}
